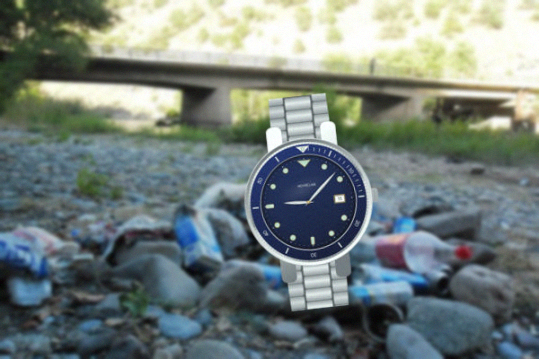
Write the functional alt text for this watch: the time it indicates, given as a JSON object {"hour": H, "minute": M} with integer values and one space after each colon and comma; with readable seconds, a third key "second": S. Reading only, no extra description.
{"hour": 9, "minute": 8}
